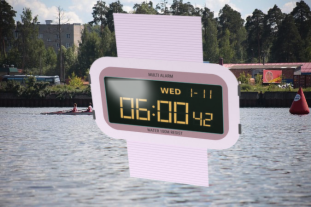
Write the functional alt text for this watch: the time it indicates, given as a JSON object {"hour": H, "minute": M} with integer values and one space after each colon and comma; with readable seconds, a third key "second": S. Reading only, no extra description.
{"hour": 6, "minute": 0, "second": 42}
